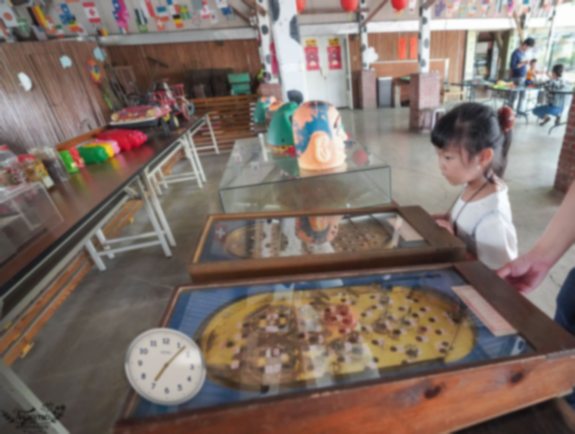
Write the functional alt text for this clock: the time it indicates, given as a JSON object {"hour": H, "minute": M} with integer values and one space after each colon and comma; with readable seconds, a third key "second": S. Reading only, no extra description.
{"hour": 7, "minute": 7}
